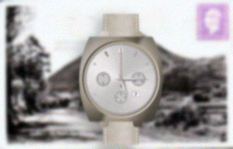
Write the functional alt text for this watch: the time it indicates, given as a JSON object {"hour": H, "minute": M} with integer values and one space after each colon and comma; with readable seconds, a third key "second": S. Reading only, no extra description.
{"hour": 5, "minute": 15}
